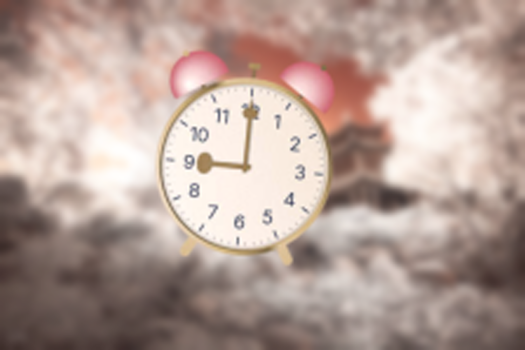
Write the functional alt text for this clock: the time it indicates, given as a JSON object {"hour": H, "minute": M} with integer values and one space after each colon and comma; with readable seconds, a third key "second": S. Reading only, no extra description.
{"hour": 9, "minute": 0}
